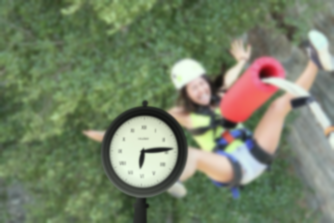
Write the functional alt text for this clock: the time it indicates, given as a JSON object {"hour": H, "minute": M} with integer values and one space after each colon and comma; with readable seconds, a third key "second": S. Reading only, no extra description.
{"hour": 6, "minute": 14}
